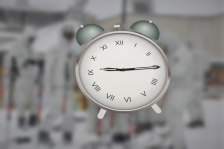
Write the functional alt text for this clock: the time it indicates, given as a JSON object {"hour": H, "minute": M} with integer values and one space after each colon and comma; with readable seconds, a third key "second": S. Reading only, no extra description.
{"hour": 9, "minute": 15}
